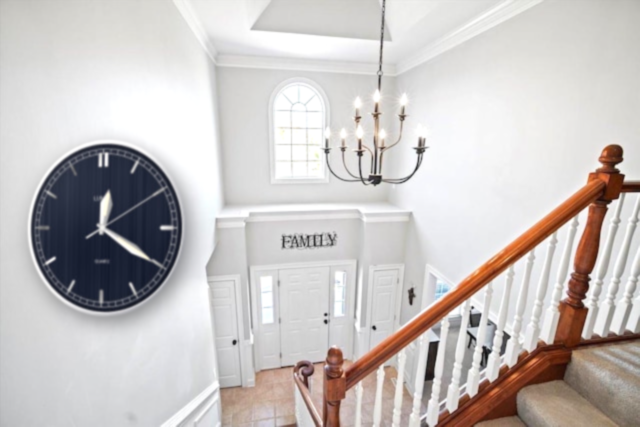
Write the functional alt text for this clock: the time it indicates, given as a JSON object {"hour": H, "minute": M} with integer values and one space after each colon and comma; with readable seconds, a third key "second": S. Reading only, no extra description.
{"hour": 12, "minute": 20, "second": 10}
